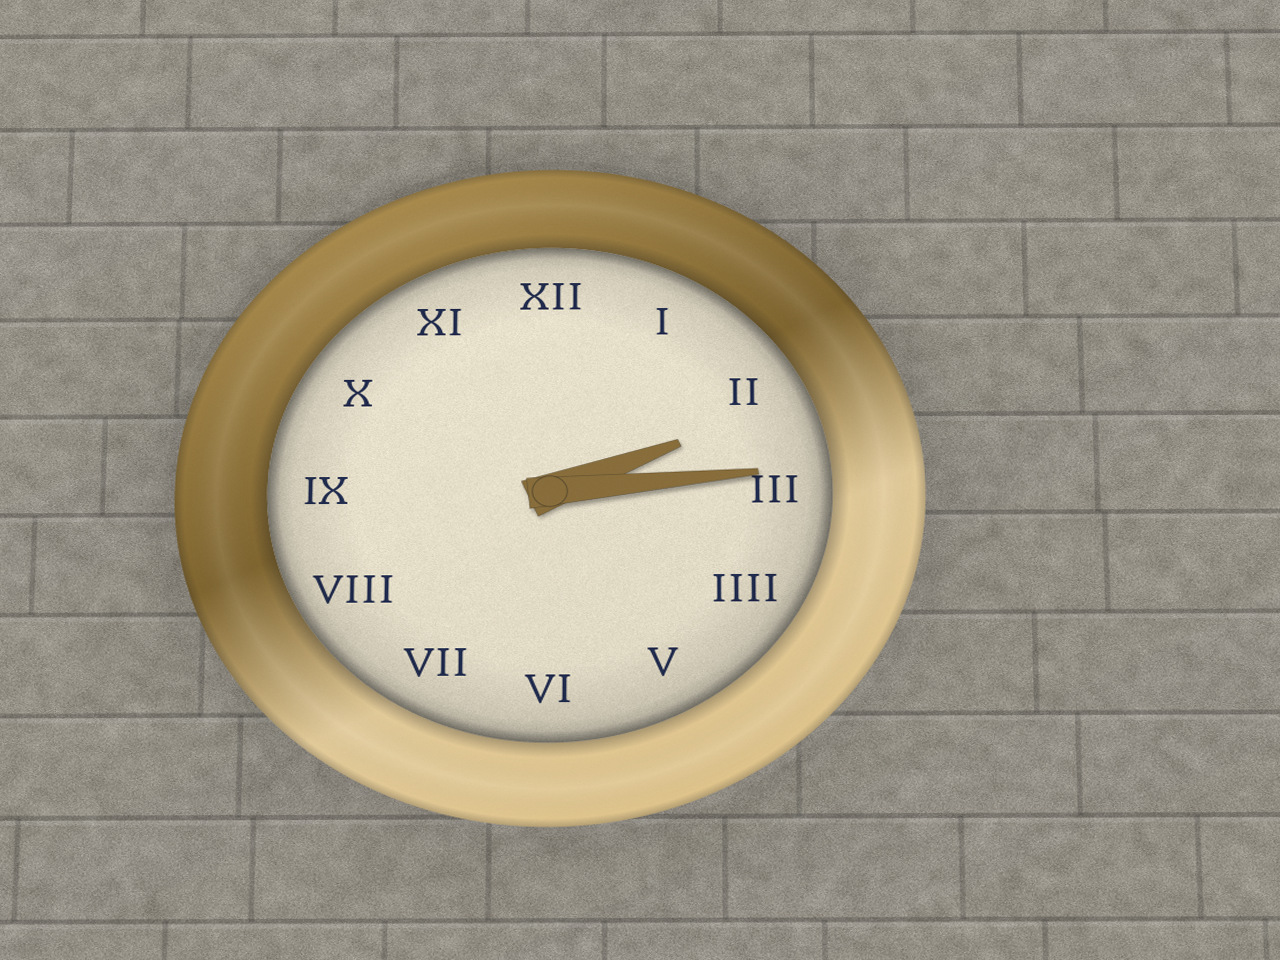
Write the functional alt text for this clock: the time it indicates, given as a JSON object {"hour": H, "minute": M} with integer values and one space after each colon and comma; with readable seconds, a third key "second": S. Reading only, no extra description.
{"hour": 2, "minute": 14}
